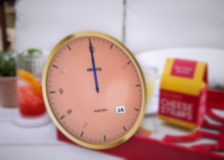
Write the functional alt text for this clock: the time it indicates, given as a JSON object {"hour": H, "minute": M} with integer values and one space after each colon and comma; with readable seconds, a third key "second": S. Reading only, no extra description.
{"hour": 12, "minute": 0}
